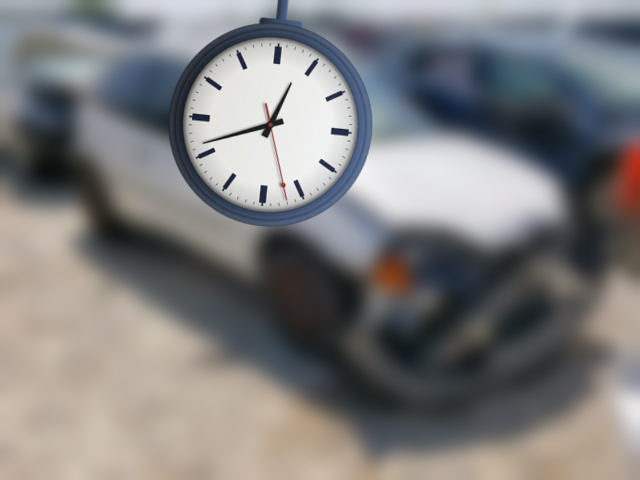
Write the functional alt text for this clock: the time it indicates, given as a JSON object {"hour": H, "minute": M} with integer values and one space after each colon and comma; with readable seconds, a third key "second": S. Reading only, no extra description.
{"hour": 12, "minute": 41, "second": 27}
